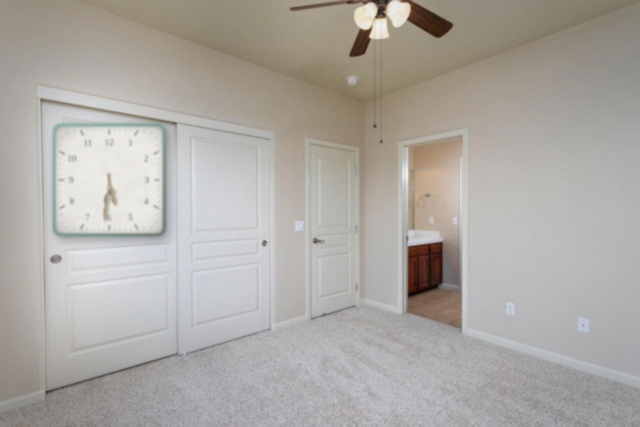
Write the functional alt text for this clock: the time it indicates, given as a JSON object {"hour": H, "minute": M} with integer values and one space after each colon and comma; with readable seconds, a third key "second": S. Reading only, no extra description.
{"hour": 5, "minute": 31}
